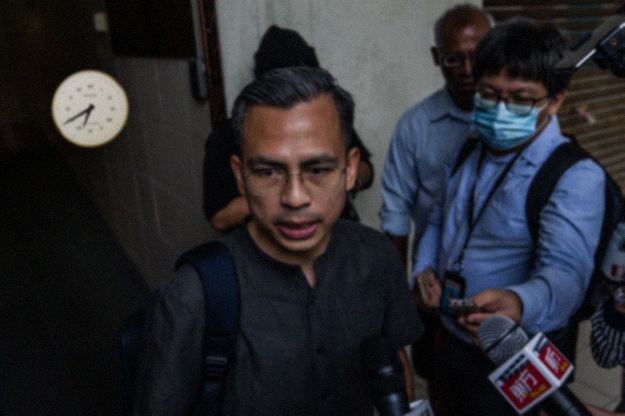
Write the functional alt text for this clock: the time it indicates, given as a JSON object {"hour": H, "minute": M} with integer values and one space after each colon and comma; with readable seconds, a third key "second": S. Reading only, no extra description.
{"hour": 6, "minute": 40}
